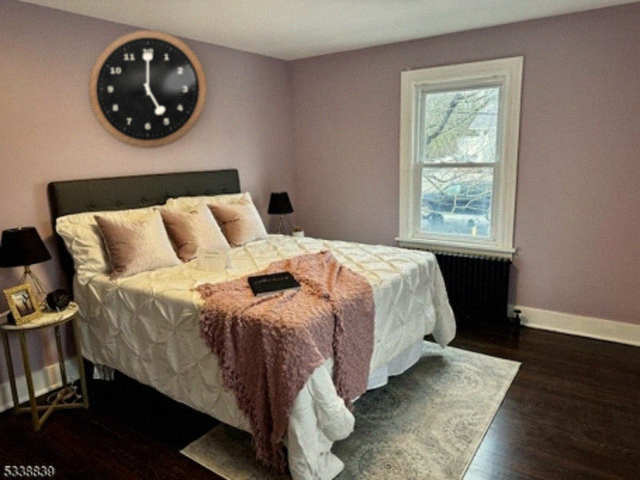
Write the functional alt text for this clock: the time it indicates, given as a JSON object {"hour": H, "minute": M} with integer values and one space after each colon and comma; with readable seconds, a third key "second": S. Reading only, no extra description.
{"hour": 5, "minute": 0}
